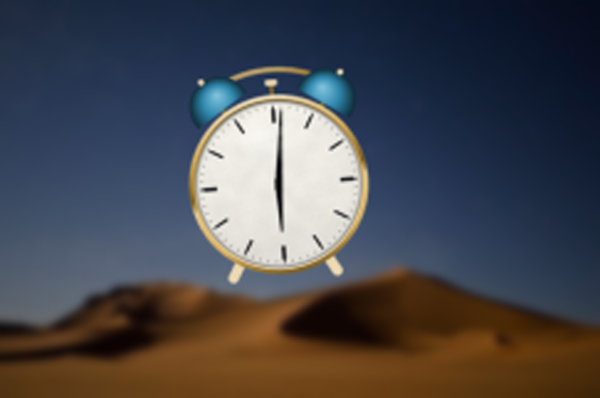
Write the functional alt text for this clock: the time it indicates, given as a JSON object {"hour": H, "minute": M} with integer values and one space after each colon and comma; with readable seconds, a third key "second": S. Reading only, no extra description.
{"hour": 6, "minute": 1}
